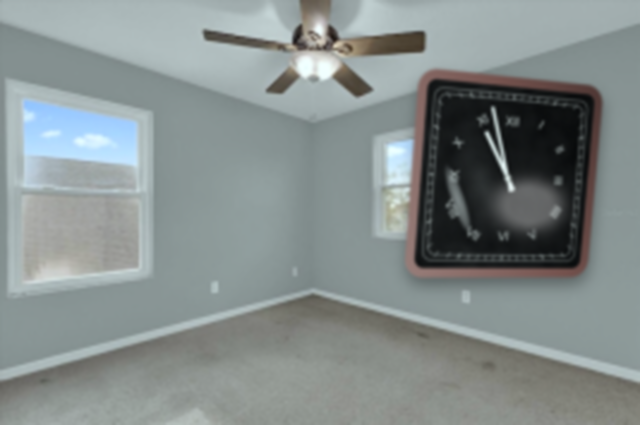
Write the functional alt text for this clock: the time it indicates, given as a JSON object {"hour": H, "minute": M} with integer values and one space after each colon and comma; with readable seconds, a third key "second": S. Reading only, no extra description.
{"hour": 10, "minute": 57}
